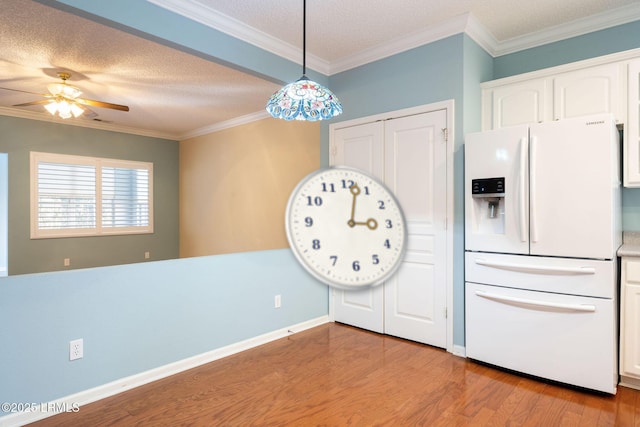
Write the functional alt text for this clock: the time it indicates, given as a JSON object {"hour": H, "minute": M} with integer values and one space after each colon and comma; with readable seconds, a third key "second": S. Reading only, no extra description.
{"hour": 3, "minute": 2}
